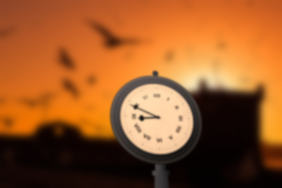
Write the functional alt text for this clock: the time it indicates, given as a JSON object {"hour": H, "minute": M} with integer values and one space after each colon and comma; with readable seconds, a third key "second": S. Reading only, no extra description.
{"hour": 8, "minute": 49}
